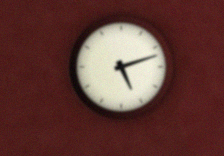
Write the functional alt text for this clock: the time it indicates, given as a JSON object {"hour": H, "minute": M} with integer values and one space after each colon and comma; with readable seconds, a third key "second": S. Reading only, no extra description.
{"hour": 5, "minute": 12}
